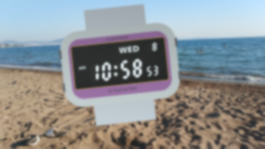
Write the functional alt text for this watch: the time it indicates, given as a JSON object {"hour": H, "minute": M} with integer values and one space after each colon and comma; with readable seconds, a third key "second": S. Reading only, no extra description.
{"hour": 10, "minute": 58}
